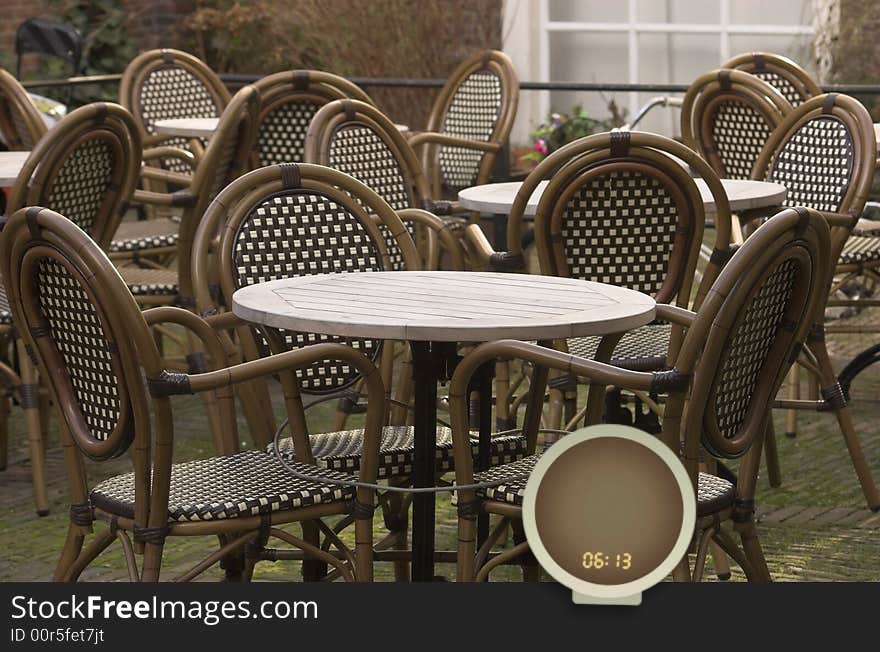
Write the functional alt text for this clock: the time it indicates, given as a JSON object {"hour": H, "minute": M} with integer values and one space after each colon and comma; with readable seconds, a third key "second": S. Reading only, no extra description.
{"hour": 6, "minute": 13}
